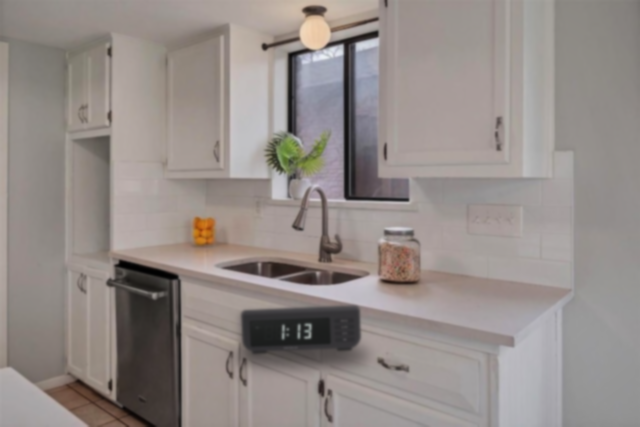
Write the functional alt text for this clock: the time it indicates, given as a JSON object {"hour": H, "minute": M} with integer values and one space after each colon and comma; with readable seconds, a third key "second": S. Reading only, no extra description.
{"hour": 1, "minute": 13}
